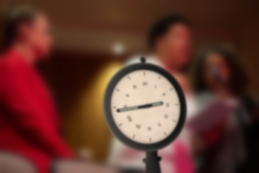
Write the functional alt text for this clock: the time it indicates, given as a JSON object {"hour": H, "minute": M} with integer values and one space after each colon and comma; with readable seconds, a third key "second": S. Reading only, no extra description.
{"hour": 2, "minute": 44}
